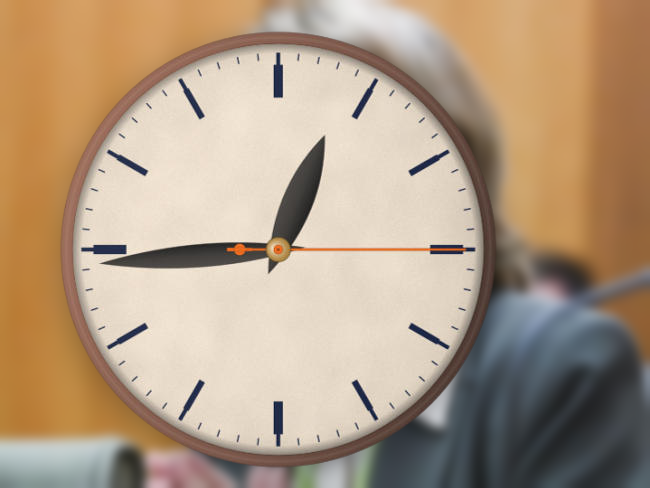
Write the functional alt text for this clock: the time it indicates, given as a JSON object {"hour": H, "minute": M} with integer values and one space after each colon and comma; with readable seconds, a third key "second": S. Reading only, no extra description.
{"hour": 12, "minute": 44, "second": 15}
